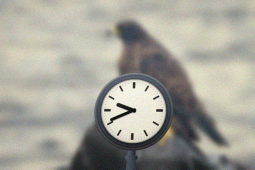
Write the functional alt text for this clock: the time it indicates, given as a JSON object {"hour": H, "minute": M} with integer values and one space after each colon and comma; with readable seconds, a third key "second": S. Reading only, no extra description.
{"hour": 9, "minute": 41}
